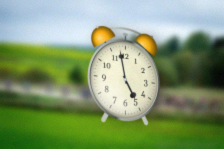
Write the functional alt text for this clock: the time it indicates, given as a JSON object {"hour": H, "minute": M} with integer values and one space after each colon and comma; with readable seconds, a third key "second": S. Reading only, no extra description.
{"hour": 4, "minute": 58}
